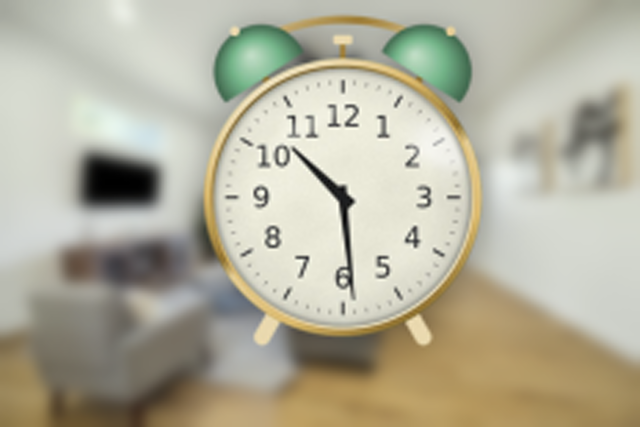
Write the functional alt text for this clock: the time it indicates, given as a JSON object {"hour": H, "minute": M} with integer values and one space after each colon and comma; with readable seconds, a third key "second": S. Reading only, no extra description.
{"hour": 10, "minute": 29}
